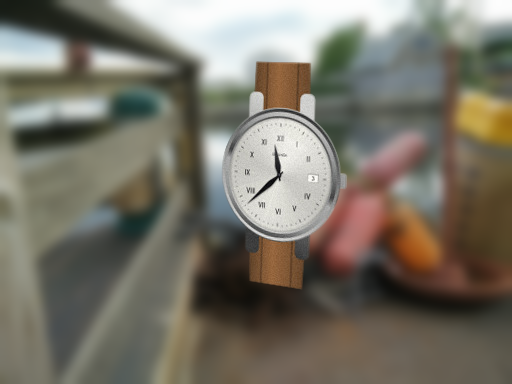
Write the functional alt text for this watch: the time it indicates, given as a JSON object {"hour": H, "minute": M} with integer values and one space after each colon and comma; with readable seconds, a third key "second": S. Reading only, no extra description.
{"hour": 11, "minute": 38}
